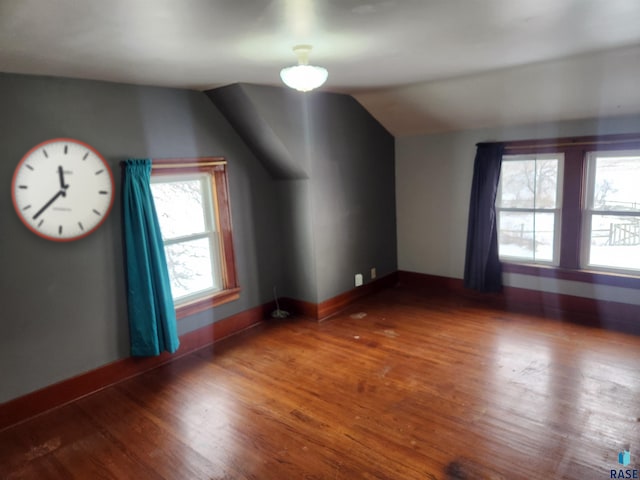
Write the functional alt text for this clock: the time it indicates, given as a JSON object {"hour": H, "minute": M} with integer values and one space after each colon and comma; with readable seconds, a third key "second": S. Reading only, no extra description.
{"hour": 11, "minute": 37}
